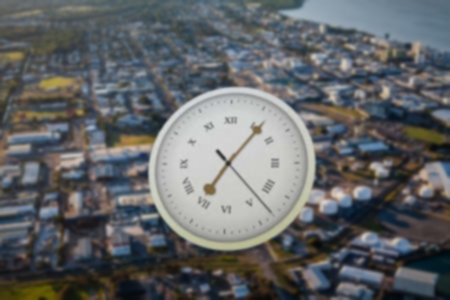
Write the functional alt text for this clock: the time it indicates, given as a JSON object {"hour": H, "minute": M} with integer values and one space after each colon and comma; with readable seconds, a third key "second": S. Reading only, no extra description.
{"hour": 7, "minute": 6, "second": 23}
